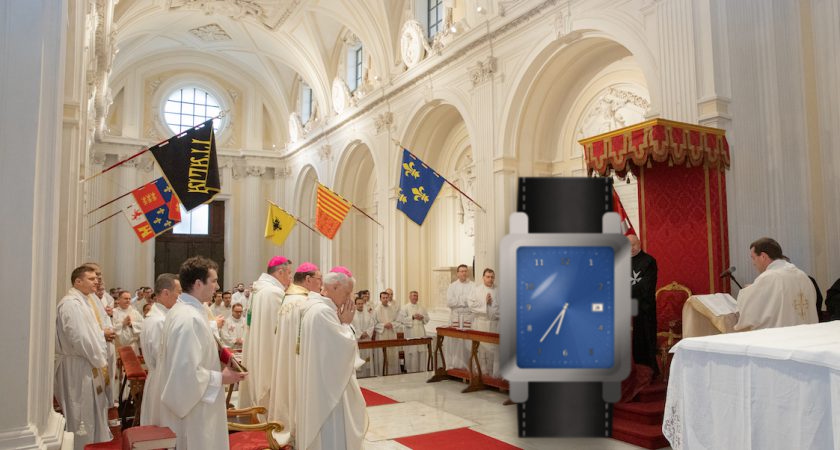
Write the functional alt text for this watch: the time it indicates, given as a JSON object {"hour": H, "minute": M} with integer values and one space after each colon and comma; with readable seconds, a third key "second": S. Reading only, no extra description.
{"hour": 6, "minute": 36}
